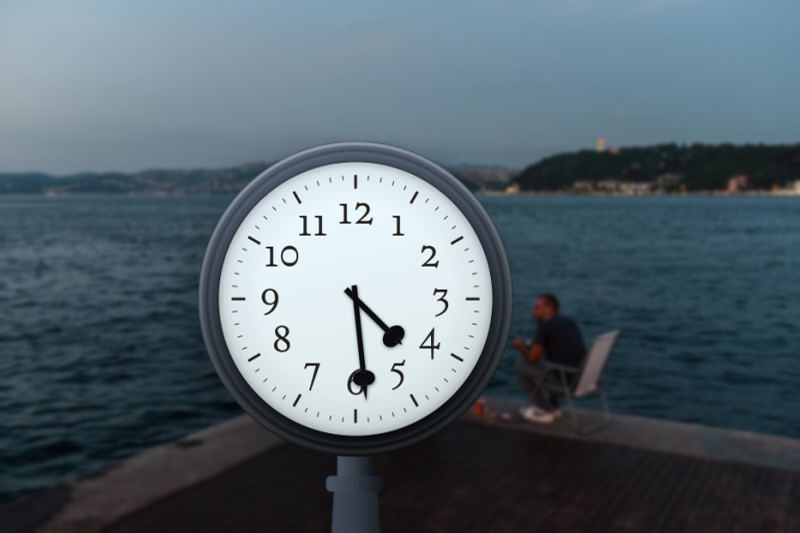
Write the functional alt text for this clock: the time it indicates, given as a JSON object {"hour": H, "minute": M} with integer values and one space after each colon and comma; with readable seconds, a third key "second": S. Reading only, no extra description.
{"hour": 4, "minute": 29}
